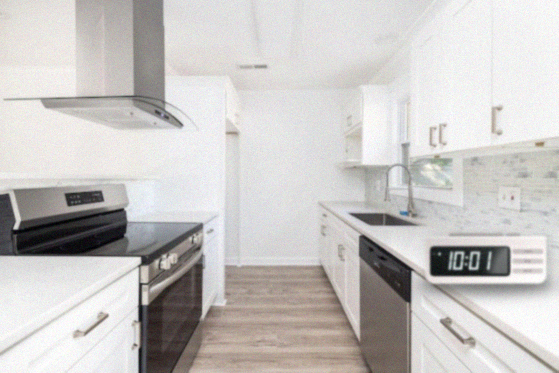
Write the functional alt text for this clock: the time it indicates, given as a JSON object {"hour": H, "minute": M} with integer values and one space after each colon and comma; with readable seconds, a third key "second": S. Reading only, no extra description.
{"hour": 10, "minute": 1}
